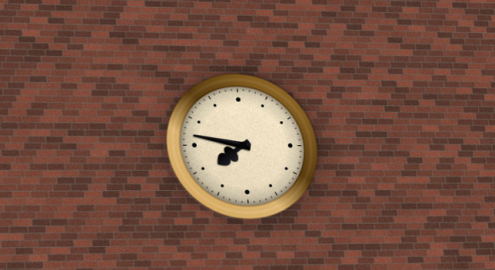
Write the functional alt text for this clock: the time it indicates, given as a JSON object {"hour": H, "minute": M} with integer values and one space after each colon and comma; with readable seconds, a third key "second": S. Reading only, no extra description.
{"hour": 7, "minute": 47}
